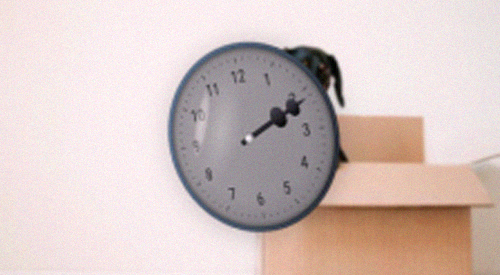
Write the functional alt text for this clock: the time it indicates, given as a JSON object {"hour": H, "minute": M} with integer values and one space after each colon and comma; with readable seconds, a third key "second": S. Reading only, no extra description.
{"hour": 2, "minute": 11}
